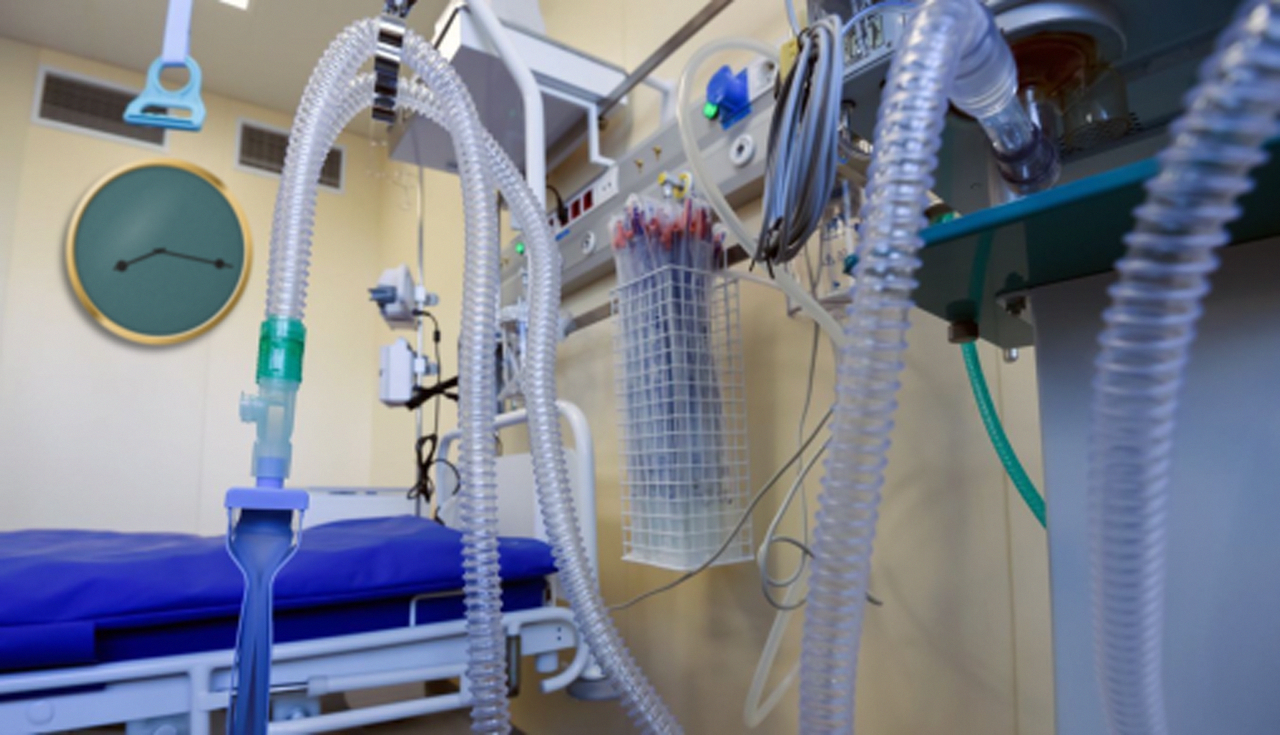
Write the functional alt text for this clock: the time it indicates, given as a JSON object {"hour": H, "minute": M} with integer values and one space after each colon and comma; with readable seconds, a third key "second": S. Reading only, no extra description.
{"hour": 8, "minute": 17}
